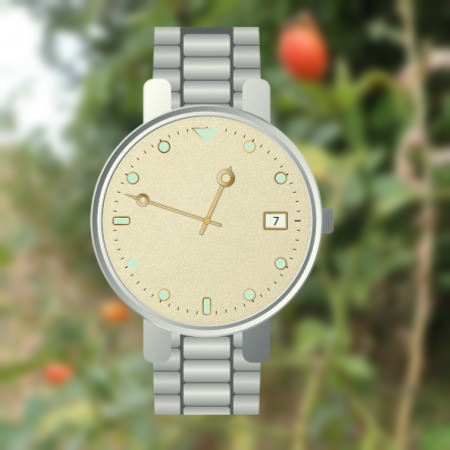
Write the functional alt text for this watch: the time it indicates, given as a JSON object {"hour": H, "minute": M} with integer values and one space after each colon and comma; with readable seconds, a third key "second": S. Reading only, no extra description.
{"hour": 12, "minute": 48}
